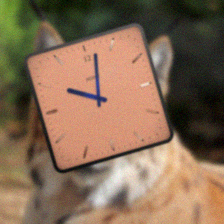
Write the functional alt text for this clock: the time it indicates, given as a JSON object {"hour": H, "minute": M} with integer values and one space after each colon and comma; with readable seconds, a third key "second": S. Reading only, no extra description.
{"hour": 10, "minute": 2}
